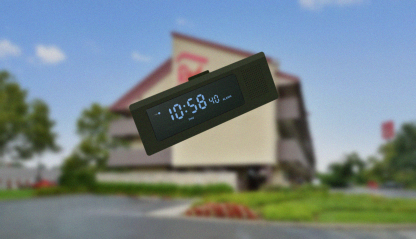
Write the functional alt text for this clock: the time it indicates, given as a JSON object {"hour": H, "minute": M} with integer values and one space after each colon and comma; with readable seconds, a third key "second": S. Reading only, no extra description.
{"hour": 10, "minute": 58, "second": 40}
